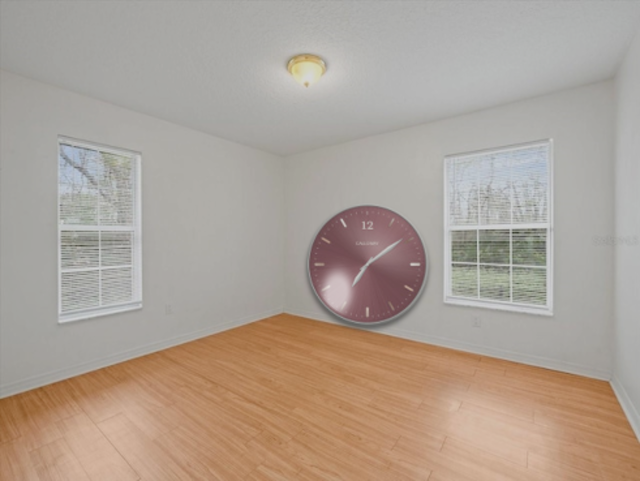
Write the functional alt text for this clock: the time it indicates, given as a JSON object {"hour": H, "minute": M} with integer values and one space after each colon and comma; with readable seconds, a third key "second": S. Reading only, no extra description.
{"hour": 7, "minute": 9}
